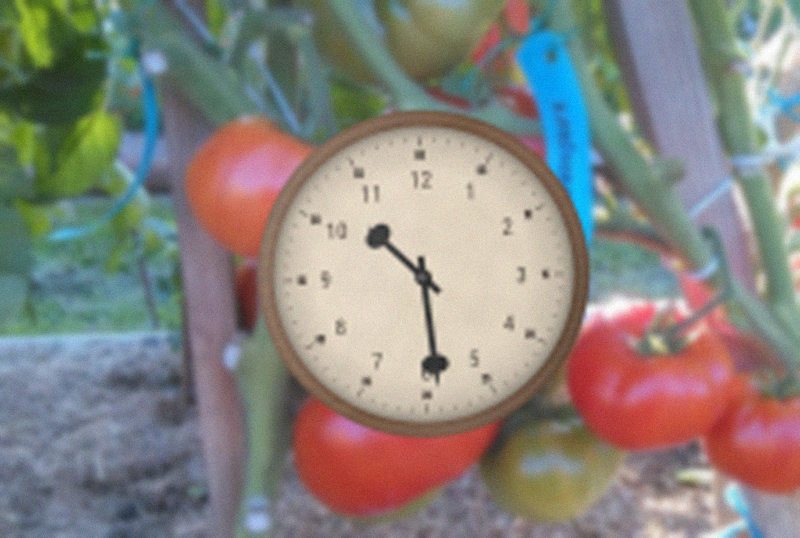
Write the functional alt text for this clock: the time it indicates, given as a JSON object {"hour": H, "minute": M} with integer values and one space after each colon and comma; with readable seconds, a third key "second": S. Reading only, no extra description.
{"hour": 10, "minute": 29}
